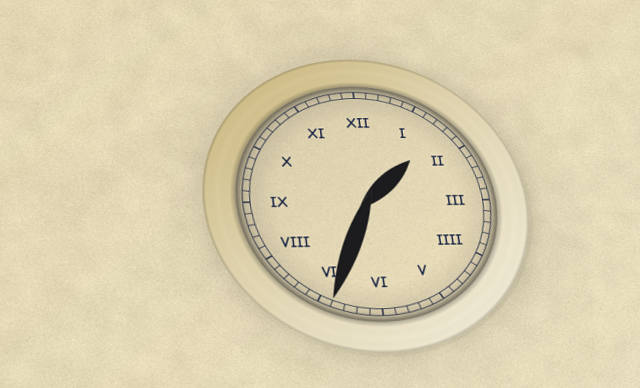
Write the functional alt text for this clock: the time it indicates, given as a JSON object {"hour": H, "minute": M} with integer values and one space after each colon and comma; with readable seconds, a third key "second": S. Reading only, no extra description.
{"hour": 1, "minute": 34}
